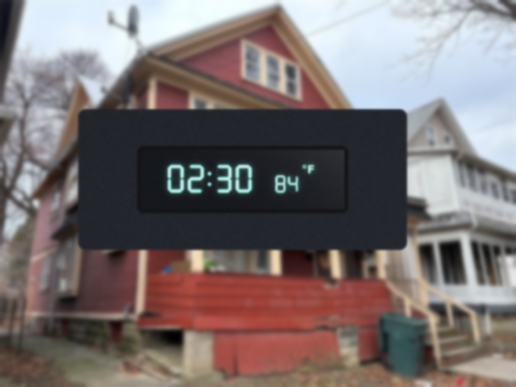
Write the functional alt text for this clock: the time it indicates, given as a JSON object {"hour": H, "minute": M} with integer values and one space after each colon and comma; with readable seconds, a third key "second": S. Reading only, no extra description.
{"hour": 2, "minute": 30}
